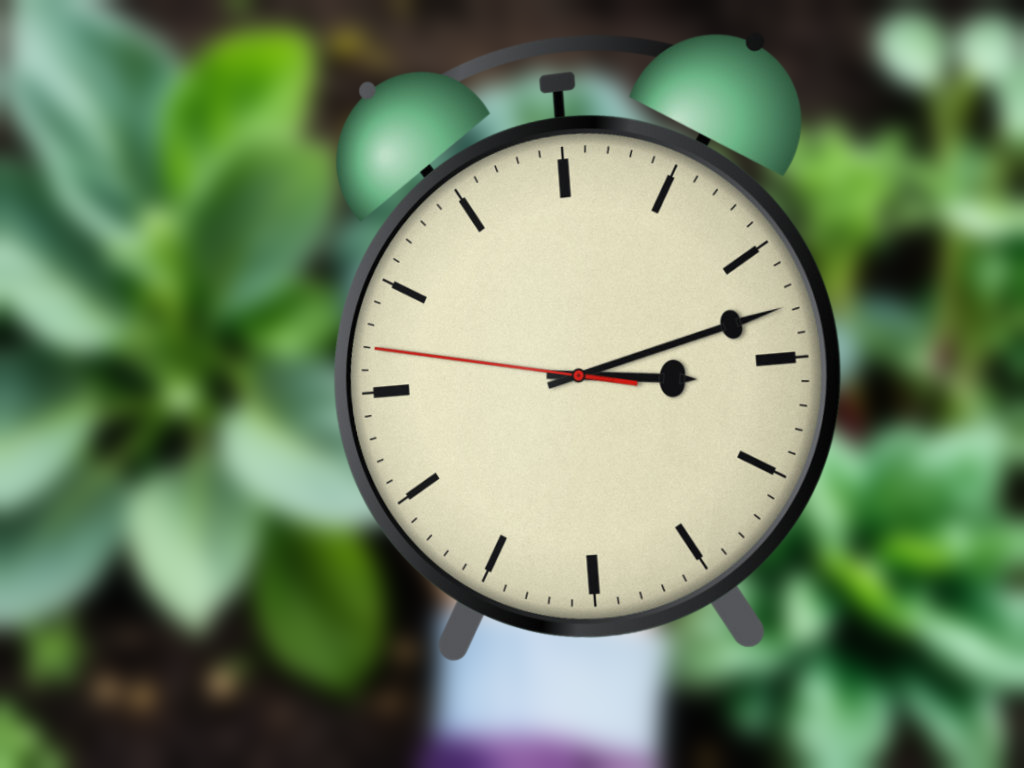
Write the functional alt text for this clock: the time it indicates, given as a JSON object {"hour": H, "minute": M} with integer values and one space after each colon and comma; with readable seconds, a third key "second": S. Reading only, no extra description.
{"hour": 3, "minute": 12, "second": 47}
